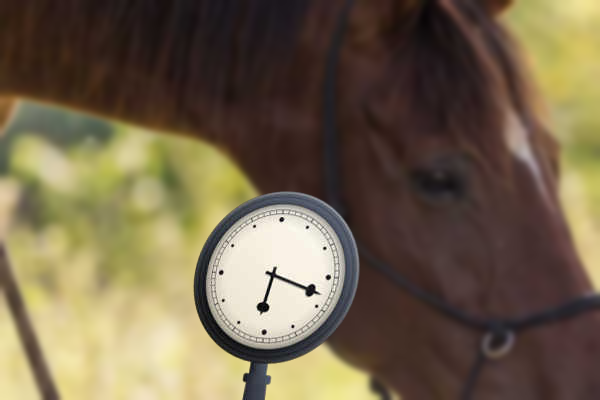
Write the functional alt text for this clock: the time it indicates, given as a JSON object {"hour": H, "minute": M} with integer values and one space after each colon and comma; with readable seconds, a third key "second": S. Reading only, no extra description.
{"hour": 6, "minute": 18}
